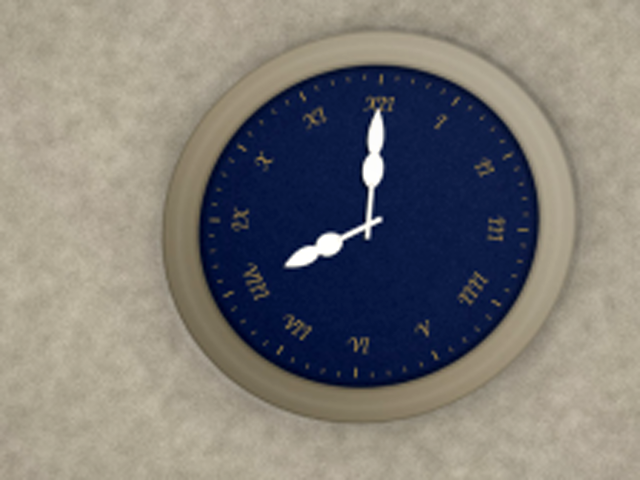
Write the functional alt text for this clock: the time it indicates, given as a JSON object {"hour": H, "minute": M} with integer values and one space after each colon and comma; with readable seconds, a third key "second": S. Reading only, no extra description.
{"hour": 8, "minute": 0}
